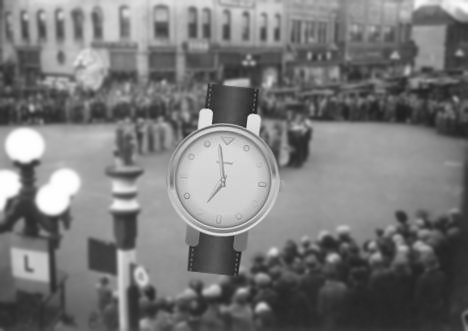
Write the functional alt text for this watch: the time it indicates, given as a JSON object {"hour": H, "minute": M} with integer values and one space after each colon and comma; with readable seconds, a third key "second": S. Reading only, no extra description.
{"hour": 6, "minute": 58}
